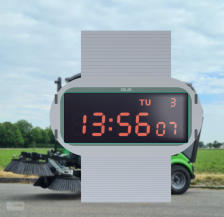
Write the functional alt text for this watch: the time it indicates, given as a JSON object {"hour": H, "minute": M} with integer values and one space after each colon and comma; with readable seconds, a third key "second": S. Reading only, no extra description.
{"hour": 13, "minute": 56, "second": 7}
